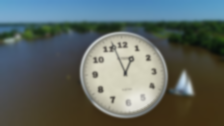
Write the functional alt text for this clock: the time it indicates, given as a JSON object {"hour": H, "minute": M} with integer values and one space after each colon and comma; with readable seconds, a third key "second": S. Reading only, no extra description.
{"hour": 12, "minute": 57}
